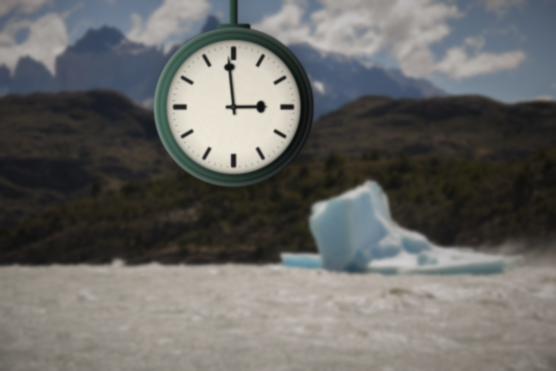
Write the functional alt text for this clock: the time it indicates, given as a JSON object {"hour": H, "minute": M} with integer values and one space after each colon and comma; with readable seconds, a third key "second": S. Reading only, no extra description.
{"hour": 2, "minute": 59}
